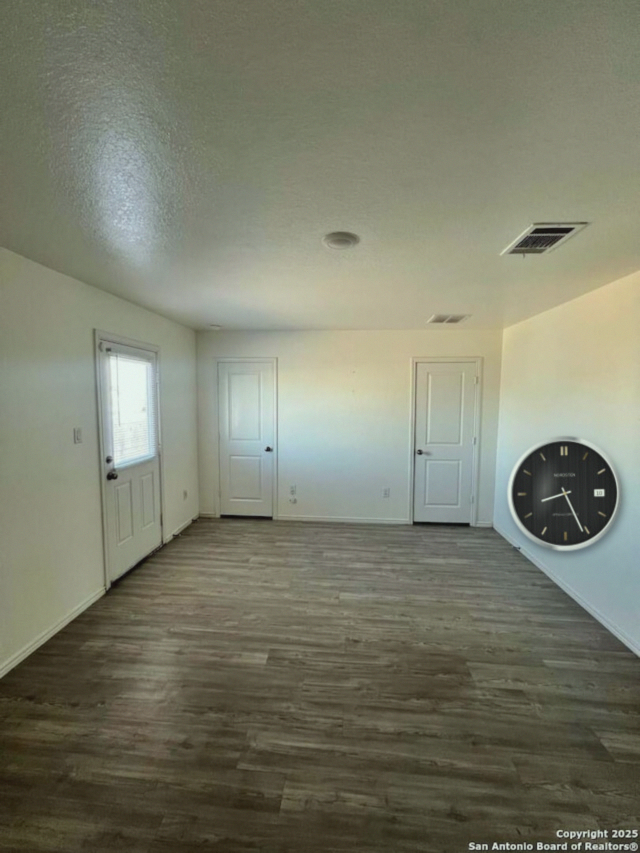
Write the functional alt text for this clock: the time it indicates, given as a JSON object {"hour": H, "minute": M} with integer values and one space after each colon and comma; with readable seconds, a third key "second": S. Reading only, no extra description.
{"hour": 8, "minute": 26}
